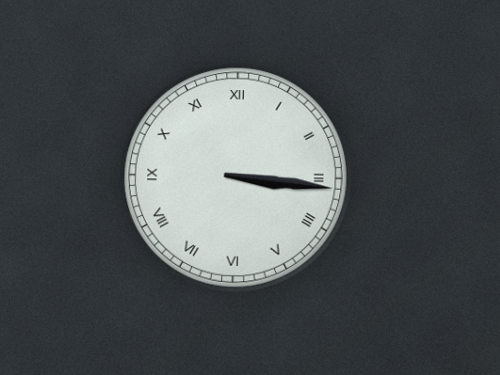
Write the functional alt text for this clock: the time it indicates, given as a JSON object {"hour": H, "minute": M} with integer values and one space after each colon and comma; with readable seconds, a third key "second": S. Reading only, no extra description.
{"hour": 3, "minute": 16}
